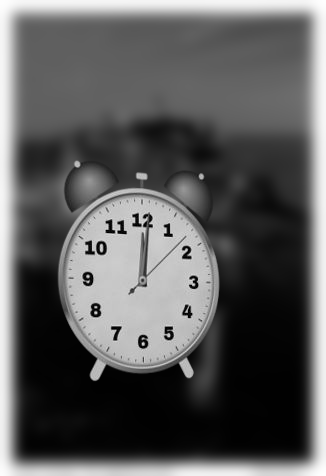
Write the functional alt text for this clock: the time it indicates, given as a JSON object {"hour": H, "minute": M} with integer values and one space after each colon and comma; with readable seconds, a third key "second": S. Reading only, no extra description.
{"hour": 12, "minute": 1, "second": 8}
